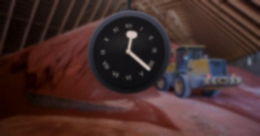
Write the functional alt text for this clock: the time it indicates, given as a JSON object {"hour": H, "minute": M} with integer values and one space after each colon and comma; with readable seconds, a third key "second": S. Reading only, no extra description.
{"hour": 12, "minute": 22}
